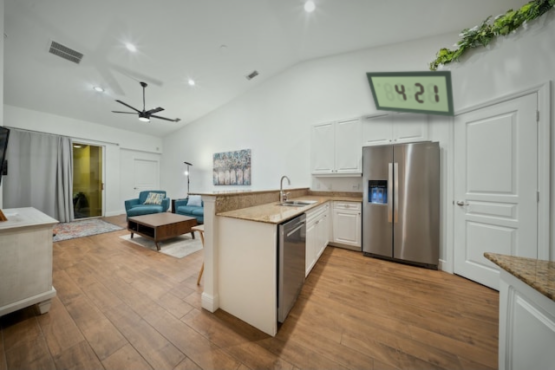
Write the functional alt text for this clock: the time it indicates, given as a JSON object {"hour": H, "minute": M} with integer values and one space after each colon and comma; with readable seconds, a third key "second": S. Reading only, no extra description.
{"hour": 4, "minute": 21}
